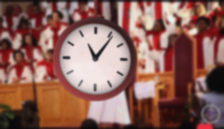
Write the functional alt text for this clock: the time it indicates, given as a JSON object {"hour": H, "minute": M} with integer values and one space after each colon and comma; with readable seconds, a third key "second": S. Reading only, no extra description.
{"hour": 11, "minute": 6}
